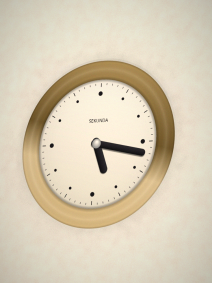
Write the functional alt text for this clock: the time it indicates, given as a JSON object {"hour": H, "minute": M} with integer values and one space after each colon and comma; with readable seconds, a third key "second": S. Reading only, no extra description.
{"hour": 5, "minute": 17}
